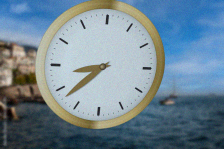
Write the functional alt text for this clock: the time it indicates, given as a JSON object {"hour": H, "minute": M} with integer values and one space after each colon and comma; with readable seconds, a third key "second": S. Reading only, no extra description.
{"hour": 8, "minute": 38}
